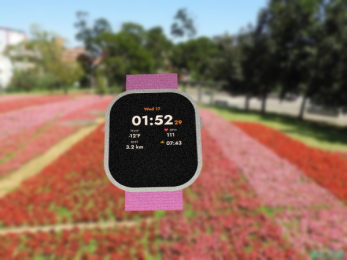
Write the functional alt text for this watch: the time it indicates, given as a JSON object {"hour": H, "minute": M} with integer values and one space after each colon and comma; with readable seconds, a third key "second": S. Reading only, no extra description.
{"hour": 1, "minute": 52}
